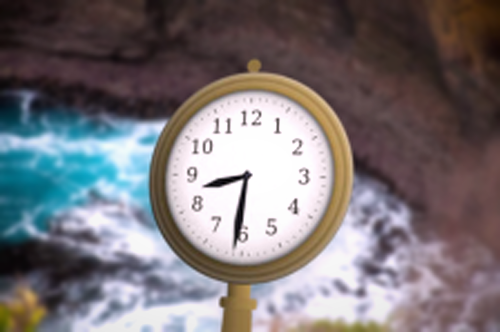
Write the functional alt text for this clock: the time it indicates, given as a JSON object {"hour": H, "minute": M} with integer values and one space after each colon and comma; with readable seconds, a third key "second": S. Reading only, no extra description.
{"hour": 8, "minute": 31}
